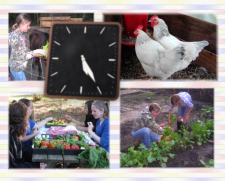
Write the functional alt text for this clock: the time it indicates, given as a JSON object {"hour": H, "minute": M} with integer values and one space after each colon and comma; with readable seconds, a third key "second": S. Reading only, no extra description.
{"hour": 5, "minute": 25}
